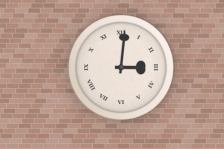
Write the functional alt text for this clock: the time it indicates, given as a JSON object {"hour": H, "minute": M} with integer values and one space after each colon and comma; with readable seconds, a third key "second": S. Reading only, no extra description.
{"hour": 3, "minute": 1}
